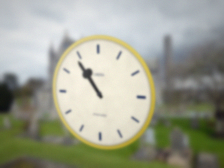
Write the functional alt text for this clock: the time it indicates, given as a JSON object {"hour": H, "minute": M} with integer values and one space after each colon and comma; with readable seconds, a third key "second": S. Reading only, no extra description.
{"hour": 10, "minute": 54}
